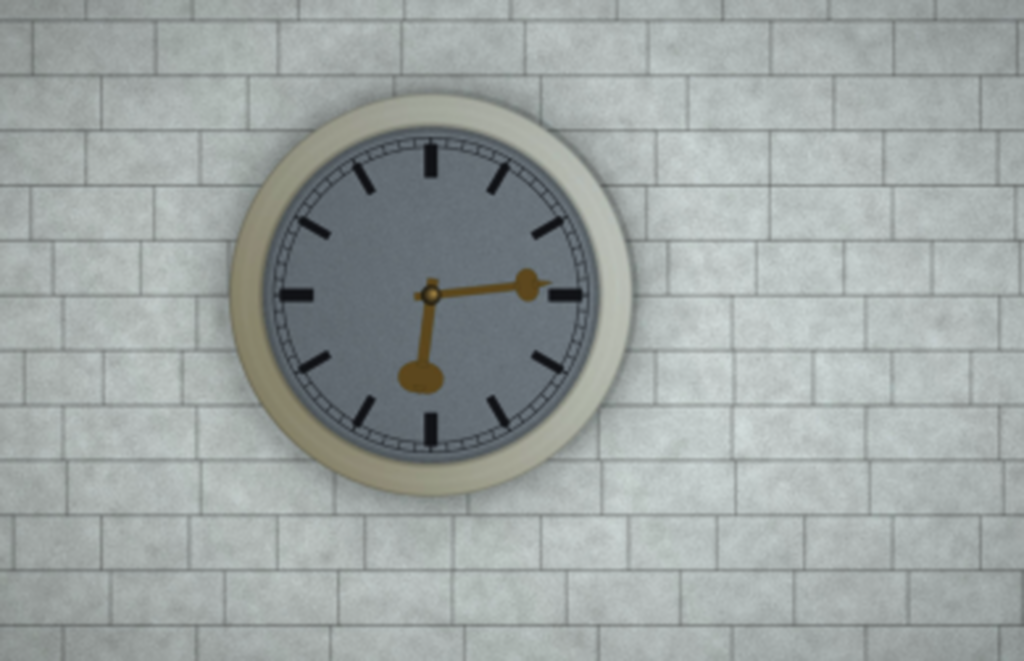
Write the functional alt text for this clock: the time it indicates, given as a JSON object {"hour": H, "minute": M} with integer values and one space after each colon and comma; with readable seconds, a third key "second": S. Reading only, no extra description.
{"hour": 6, "minute": 14}
